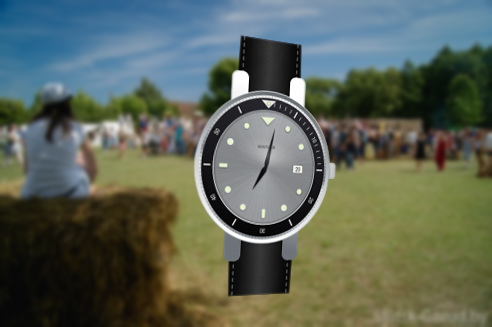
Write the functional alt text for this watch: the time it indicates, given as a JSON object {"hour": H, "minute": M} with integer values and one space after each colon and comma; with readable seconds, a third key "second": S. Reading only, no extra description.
{"hour": 7, "minute": 2}
